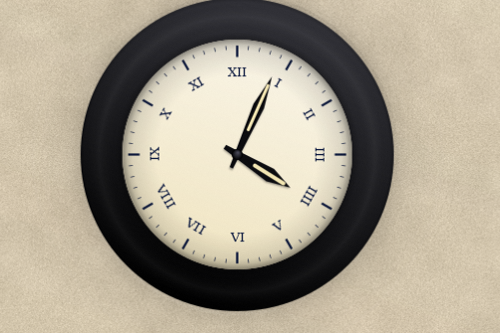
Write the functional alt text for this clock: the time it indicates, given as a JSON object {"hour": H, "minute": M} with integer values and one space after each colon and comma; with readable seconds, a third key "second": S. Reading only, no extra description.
{"hour": 4, "minute": 4}
